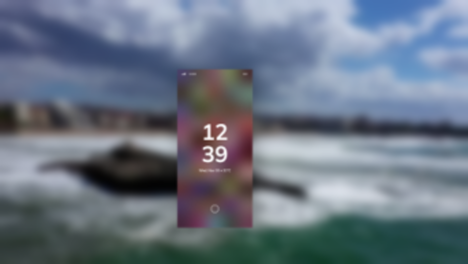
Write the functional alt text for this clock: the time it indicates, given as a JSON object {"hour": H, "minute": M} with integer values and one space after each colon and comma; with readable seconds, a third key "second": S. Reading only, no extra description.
{"hour": 12, "minute": 39}
